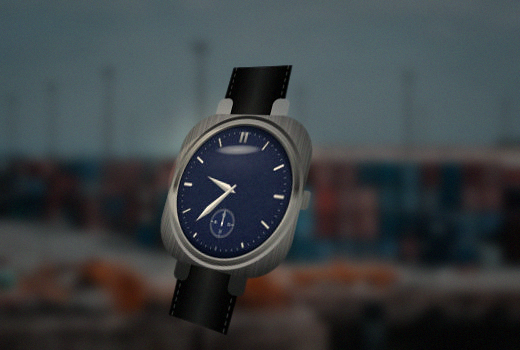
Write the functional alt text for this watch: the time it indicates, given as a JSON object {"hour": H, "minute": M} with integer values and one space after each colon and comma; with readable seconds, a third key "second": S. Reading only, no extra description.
{"hour": 9, "minute": 37}
